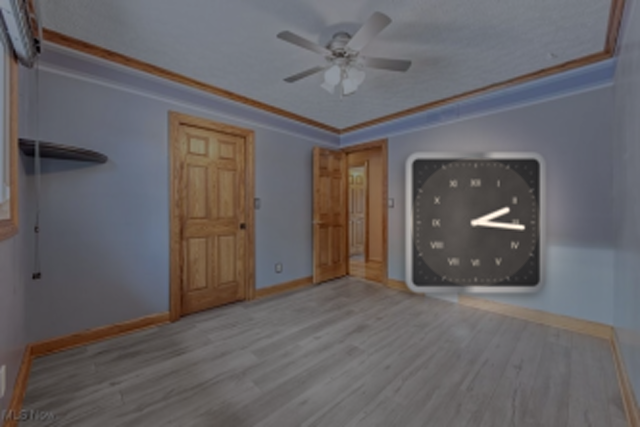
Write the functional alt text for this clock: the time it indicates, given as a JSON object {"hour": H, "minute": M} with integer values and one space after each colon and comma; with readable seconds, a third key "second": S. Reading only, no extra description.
{"hour": 2, "minute": 16}
